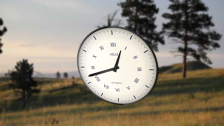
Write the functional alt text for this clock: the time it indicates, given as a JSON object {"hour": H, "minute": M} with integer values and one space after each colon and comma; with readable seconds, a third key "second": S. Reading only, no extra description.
{"hour": 12, "minute": 42}
